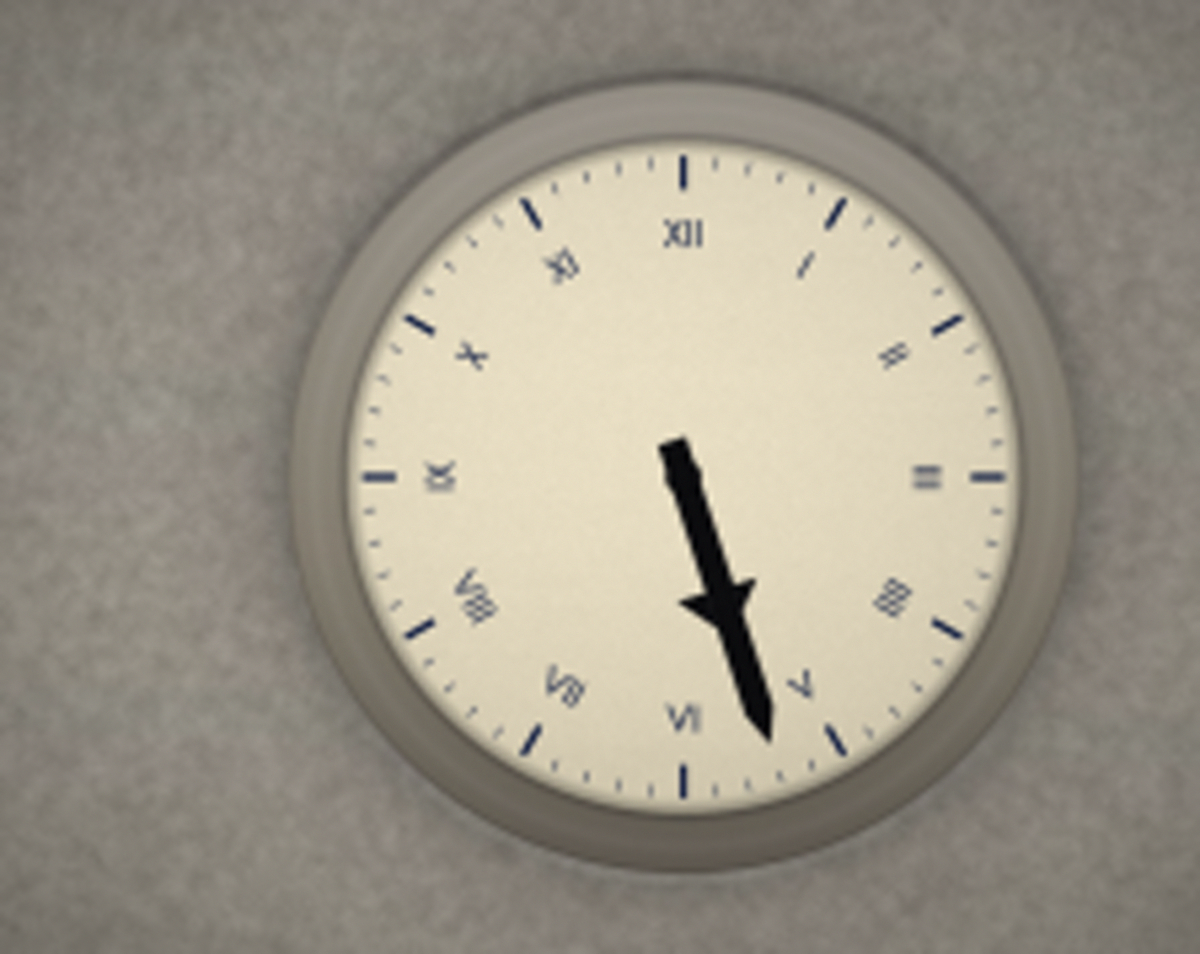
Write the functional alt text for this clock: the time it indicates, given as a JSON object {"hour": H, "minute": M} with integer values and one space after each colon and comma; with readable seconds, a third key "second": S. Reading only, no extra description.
{"hour": 5, "minute": 27}
